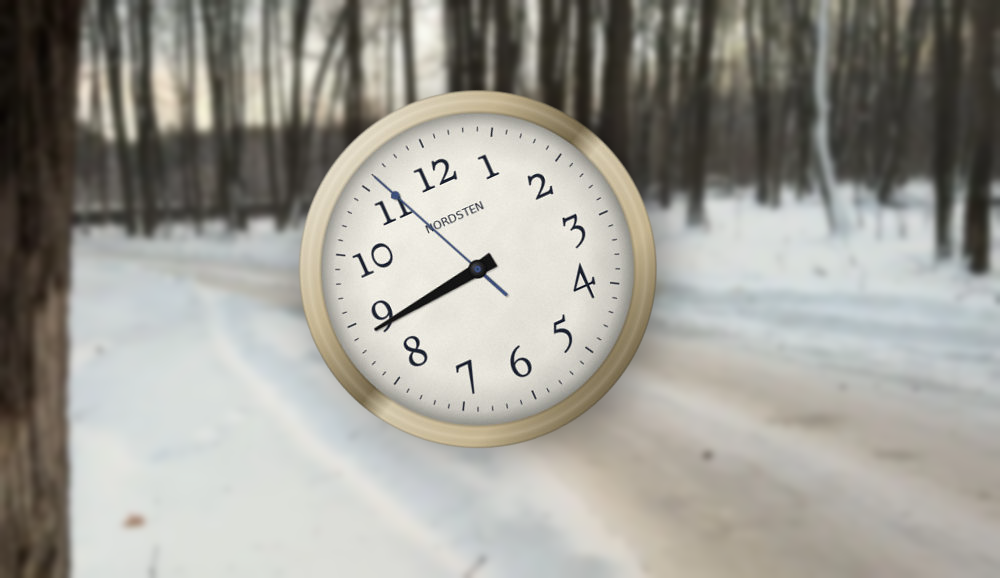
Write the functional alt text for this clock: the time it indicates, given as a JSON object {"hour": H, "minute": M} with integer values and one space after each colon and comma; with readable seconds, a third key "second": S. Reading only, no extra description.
{"hour": 8, "minute": 43, "second": 56}
